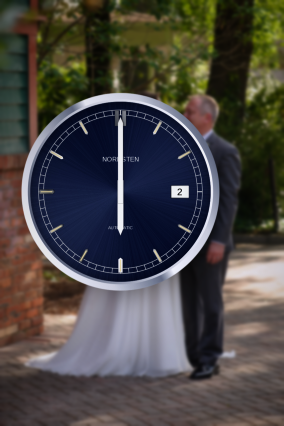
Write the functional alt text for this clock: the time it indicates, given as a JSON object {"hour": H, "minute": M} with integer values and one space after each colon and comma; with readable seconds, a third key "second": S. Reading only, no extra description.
{"hour": 6, "minute": 0}
